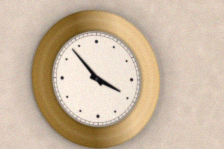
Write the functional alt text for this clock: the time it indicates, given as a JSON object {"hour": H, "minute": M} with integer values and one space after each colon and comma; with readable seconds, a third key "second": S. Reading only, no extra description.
{"hour": 3, "minute": 53}
